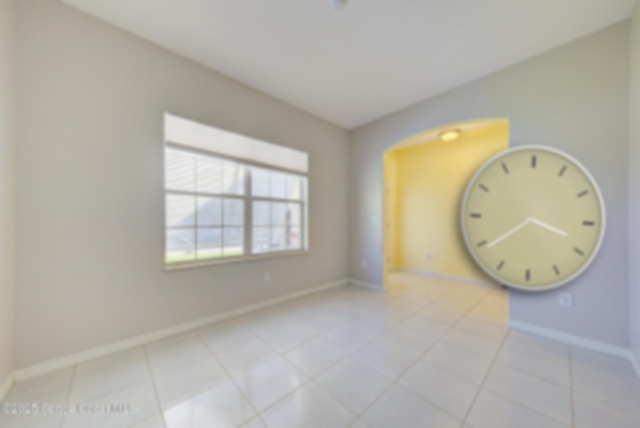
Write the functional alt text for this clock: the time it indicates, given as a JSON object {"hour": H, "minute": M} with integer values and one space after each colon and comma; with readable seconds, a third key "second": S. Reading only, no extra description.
{"hour": 3, "minute": 39}
